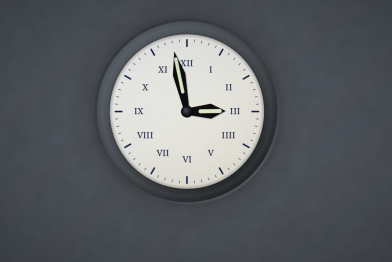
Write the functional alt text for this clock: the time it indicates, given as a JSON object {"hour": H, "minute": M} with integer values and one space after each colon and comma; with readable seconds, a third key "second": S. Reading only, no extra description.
{"hour": 2, "minute": 58}
